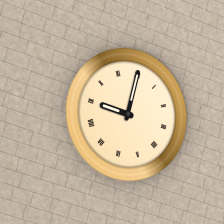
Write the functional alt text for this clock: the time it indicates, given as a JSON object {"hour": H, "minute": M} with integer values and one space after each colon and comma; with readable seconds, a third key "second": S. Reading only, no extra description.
{"hour": 9, "minute": 0}
